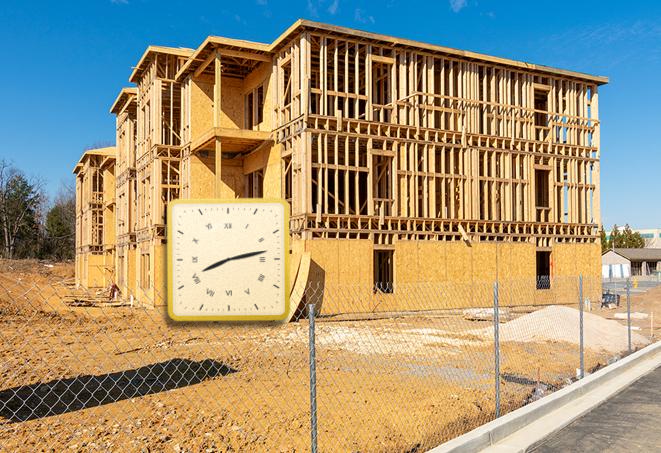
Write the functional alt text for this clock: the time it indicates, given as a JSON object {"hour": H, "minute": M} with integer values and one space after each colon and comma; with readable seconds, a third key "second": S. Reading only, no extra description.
{"hour": 8, "minute": 13}
